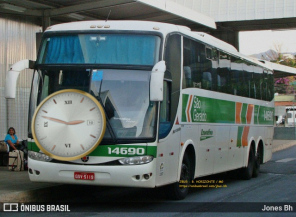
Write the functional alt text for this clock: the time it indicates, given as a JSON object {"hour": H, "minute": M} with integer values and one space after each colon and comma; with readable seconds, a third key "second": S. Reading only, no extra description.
{"hour": 2, "minute": 48}
